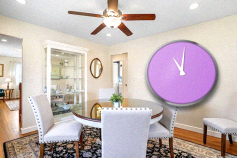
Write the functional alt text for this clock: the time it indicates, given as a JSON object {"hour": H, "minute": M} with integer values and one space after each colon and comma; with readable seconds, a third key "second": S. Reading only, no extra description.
{"hour": 11, "minute": 1}
